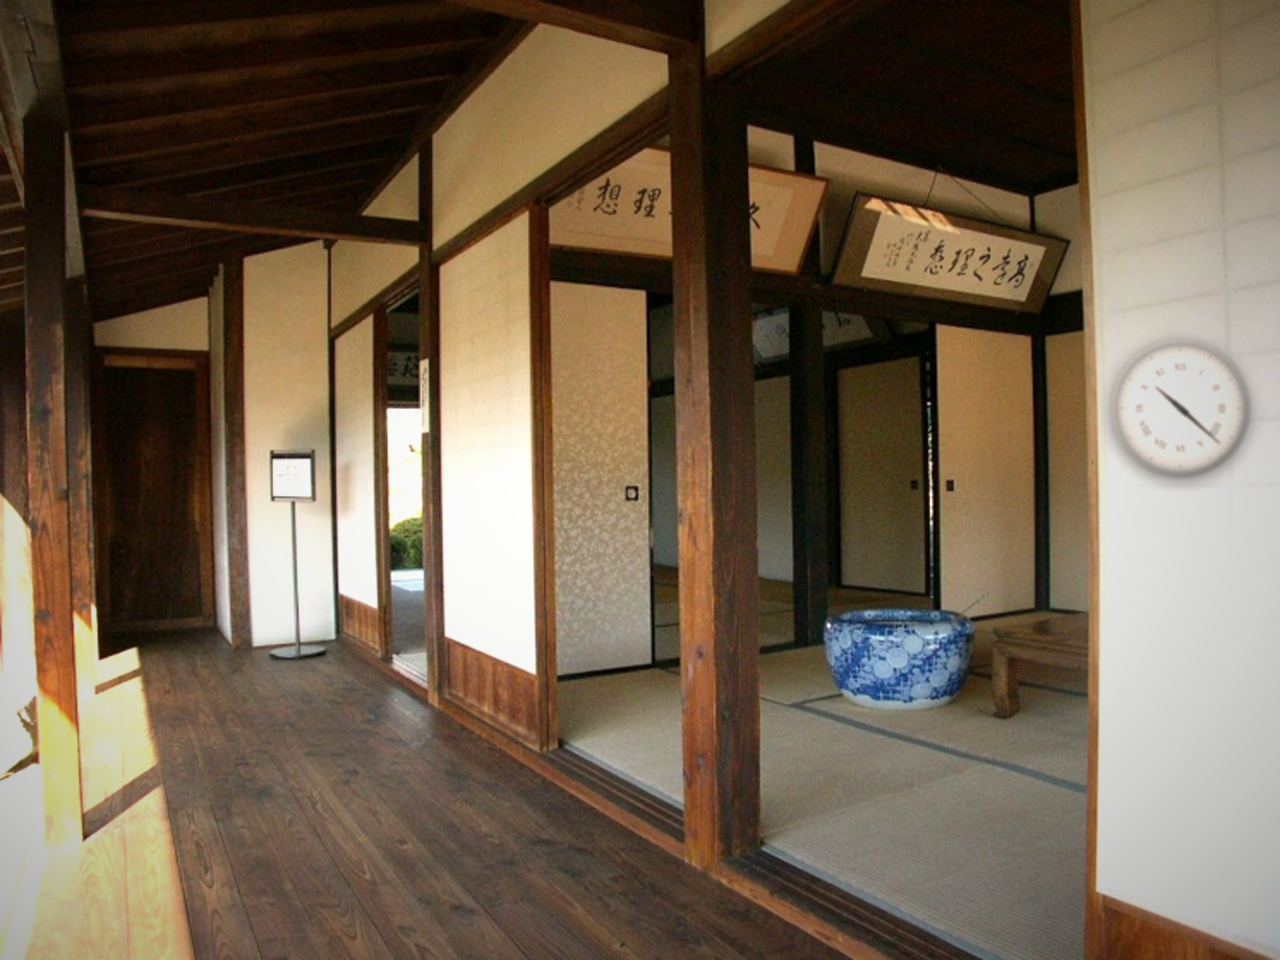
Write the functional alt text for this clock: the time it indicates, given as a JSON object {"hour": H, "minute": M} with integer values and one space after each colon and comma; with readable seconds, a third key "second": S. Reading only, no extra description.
{"hour": 10, "minute": 22}
